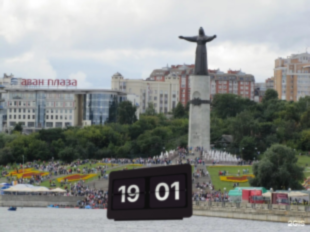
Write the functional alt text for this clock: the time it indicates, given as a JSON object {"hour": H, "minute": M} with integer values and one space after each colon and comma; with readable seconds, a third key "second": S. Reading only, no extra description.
{"hour": 19, "minute": 1}
